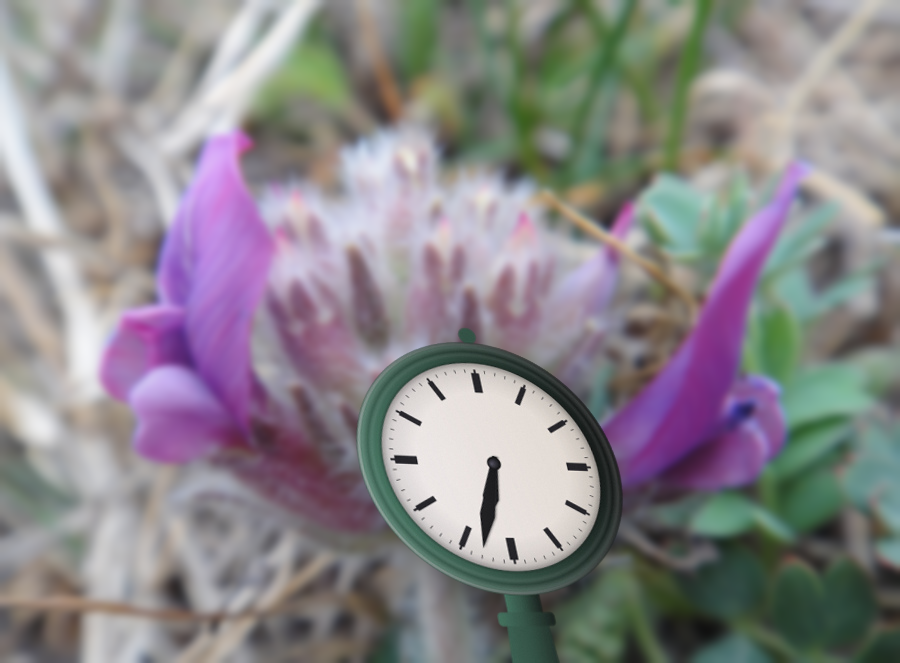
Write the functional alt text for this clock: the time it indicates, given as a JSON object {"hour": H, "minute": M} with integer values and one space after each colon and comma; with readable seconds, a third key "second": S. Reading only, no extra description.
{"hour": 6, "minute": 33}
